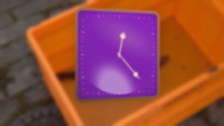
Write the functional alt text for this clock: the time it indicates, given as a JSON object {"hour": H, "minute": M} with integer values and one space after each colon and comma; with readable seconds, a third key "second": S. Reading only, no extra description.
{"hour": 12, "minute": 23}
